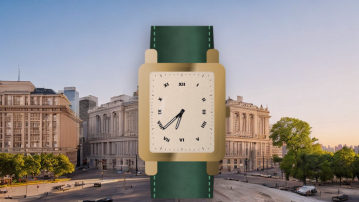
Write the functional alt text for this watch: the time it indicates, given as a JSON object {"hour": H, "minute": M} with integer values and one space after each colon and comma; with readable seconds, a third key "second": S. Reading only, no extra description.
{"hour": 6, "minute": 38}
